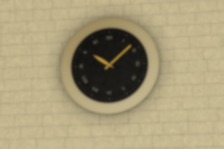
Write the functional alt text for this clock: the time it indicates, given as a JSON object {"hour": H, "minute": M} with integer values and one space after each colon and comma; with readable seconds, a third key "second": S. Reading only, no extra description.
{"hour": 10, "minute": 8}
